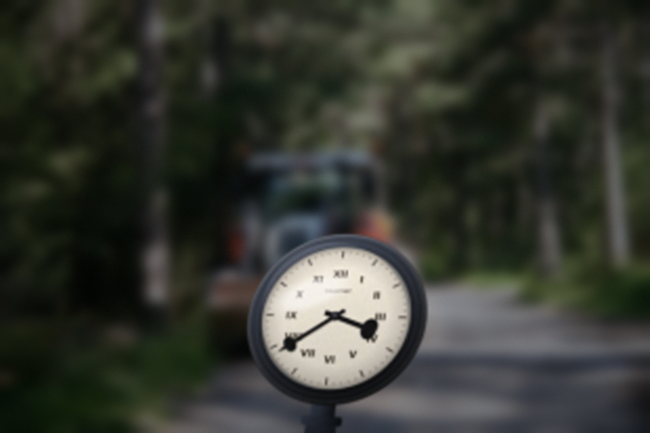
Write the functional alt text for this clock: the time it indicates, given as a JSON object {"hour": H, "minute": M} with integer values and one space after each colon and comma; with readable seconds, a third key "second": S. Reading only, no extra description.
{"hour": 3, "minute": 39}
